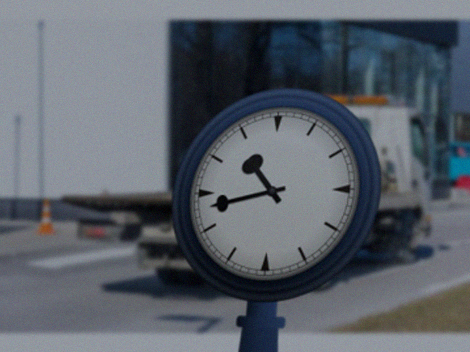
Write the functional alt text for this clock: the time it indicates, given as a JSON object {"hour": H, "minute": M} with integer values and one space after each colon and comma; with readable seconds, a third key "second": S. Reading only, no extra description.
{"hour": 10, "minute": 43}
